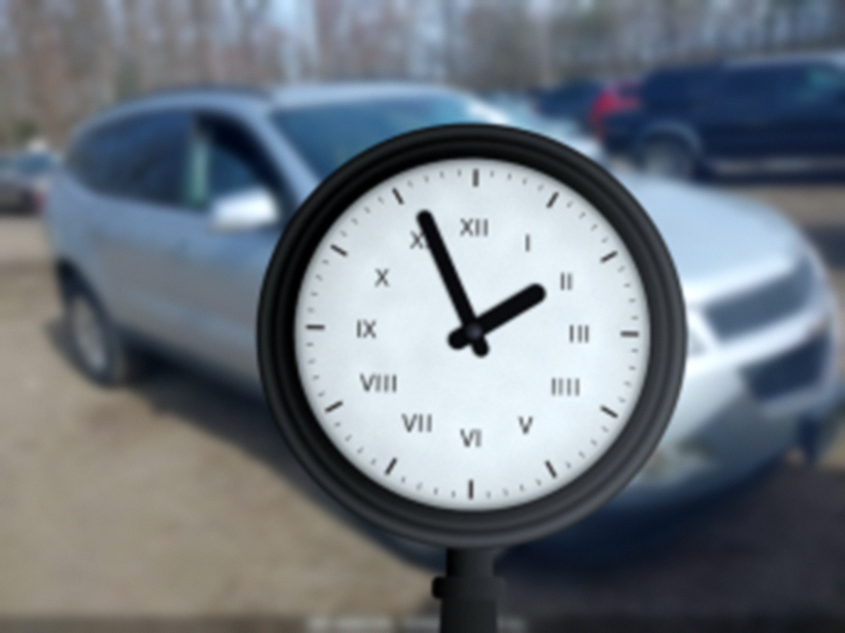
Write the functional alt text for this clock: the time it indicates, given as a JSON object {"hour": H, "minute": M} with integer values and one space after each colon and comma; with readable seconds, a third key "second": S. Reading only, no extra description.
{"hour": 1, "minute": 56}
